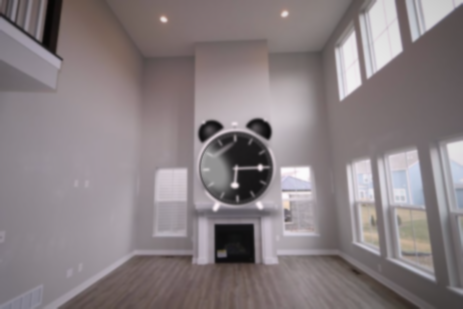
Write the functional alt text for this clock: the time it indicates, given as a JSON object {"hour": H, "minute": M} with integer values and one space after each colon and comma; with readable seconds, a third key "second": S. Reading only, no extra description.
{"hour": 6, "minute": 15}
